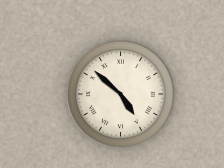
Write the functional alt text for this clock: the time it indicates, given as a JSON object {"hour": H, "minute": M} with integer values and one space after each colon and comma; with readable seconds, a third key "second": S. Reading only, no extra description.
{"hour": 4, "minute": 52}
